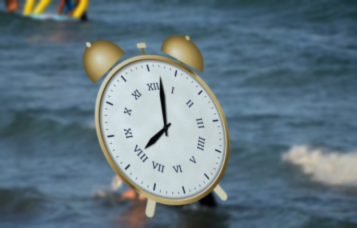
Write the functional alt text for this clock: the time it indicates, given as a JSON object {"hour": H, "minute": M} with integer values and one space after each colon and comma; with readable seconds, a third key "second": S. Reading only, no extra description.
{"hour": 8, "minute": 2}
